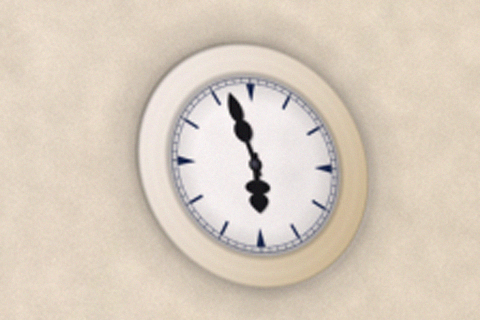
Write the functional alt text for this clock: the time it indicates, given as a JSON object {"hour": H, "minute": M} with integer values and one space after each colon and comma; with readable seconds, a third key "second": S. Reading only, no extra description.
{"hour": 5, "minute": 57}
